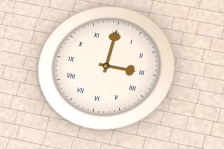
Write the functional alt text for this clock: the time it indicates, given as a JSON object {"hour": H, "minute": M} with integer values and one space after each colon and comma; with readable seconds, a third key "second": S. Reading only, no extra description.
{"hour": 3, "minute": 0}
